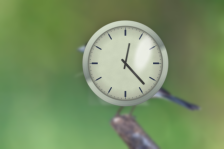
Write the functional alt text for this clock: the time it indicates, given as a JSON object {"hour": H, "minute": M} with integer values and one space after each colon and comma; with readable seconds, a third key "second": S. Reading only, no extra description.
{"hour": 12, "minute": 23}
